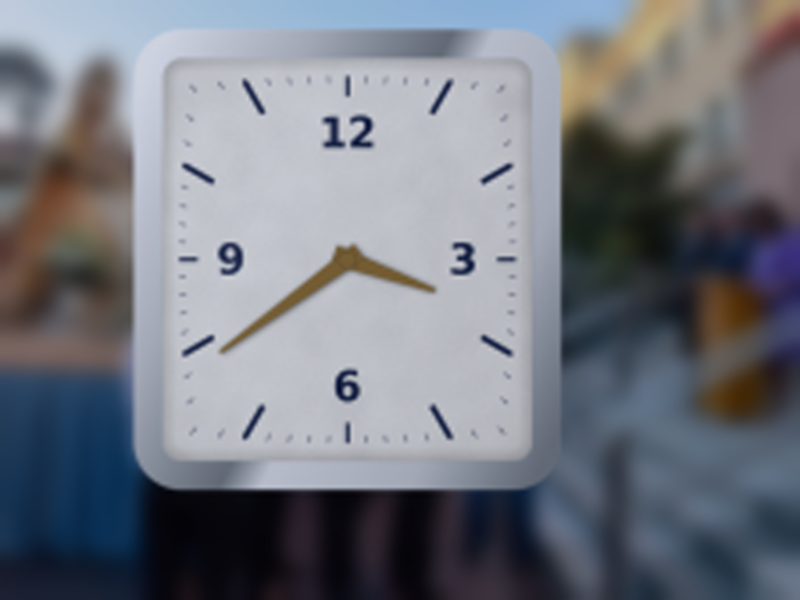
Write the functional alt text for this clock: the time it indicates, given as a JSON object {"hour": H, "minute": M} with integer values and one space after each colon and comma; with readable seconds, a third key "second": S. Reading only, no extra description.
{"hour": 3, "minute": 39}
